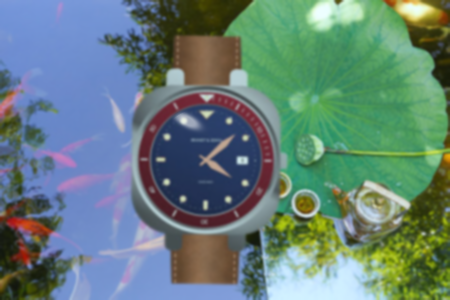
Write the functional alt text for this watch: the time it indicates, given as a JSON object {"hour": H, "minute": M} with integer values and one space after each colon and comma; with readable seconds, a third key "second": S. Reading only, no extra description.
{"hour": 4, "minute": 8}
